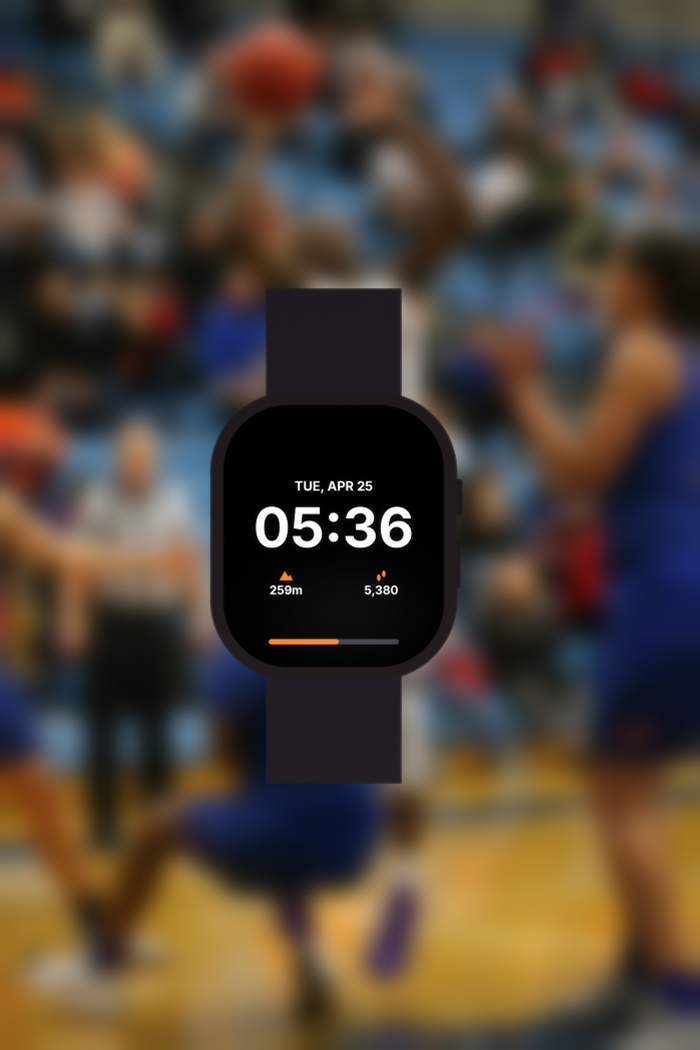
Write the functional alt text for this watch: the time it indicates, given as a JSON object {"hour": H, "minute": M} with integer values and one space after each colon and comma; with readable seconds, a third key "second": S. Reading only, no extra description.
{"hour": 5, "minute": 36}
